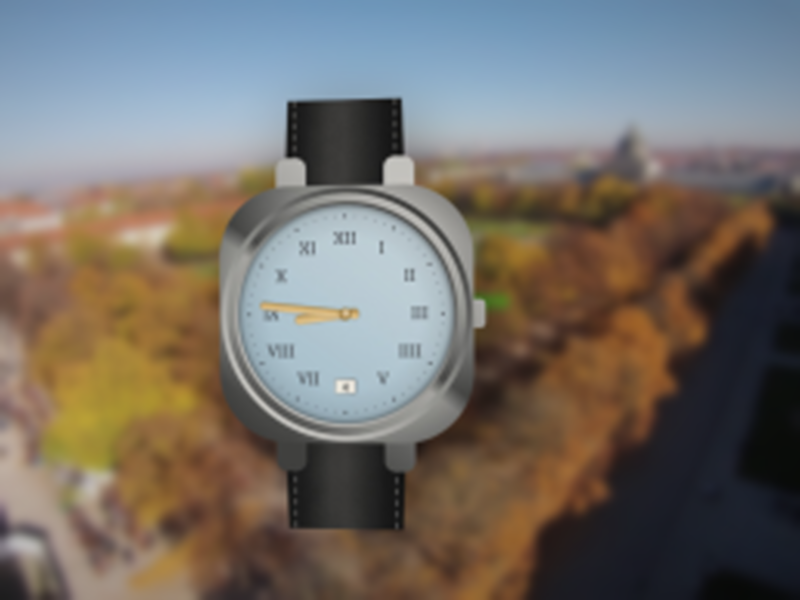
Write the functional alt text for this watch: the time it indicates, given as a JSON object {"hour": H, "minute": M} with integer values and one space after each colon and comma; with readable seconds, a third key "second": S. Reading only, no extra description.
{"hour": 8, "minute": 46}
